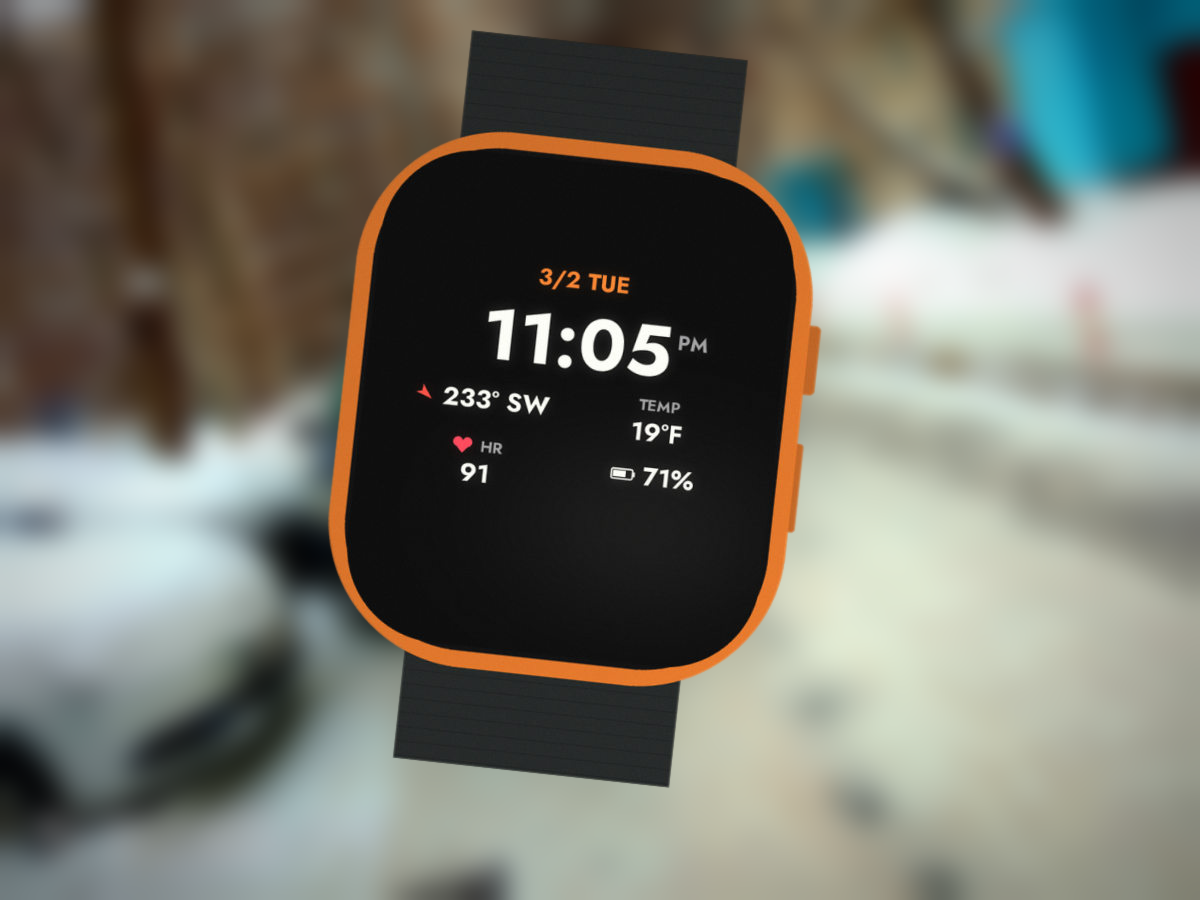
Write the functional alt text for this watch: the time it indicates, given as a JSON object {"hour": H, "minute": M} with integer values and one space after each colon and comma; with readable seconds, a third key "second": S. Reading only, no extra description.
{"hour": 11, "minute": 5}
